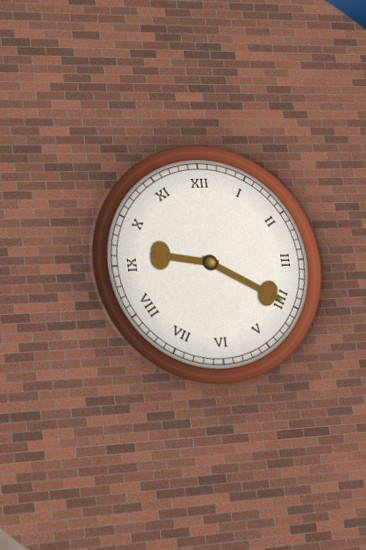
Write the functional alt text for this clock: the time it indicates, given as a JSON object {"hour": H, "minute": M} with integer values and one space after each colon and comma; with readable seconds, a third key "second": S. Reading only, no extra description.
{"hour": 9, "minute": 20}
